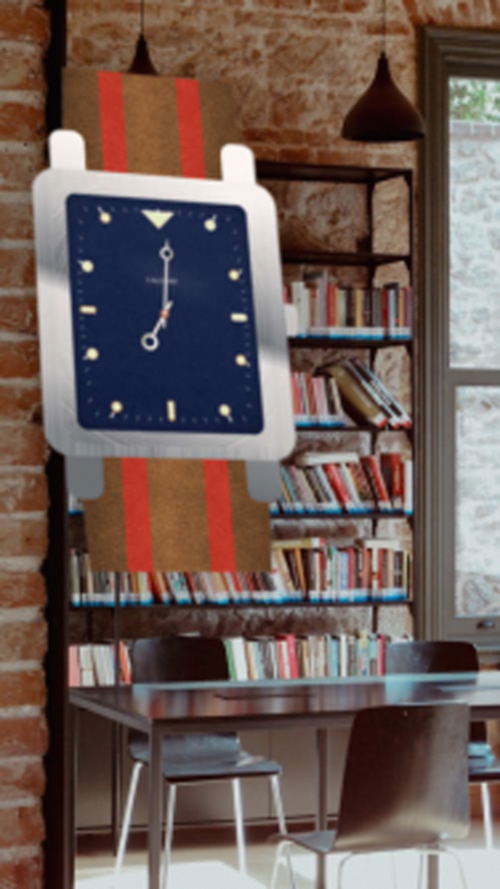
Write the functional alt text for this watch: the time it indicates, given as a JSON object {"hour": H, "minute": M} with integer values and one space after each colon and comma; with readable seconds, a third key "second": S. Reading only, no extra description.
{"hour": 7, "minute": 1}
